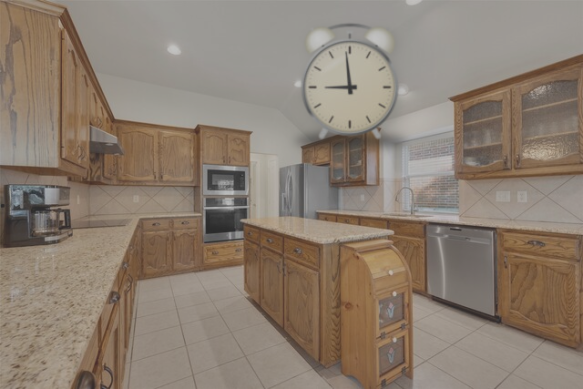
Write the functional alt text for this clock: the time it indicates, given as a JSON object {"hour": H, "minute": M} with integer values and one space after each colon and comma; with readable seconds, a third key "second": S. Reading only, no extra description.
{"hour": 8, "minute": 59}
